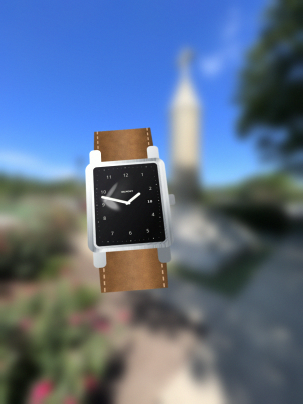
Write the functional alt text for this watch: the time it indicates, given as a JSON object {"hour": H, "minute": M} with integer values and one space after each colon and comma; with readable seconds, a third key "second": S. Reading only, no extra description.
{"hour": 1, "minute": 48}
